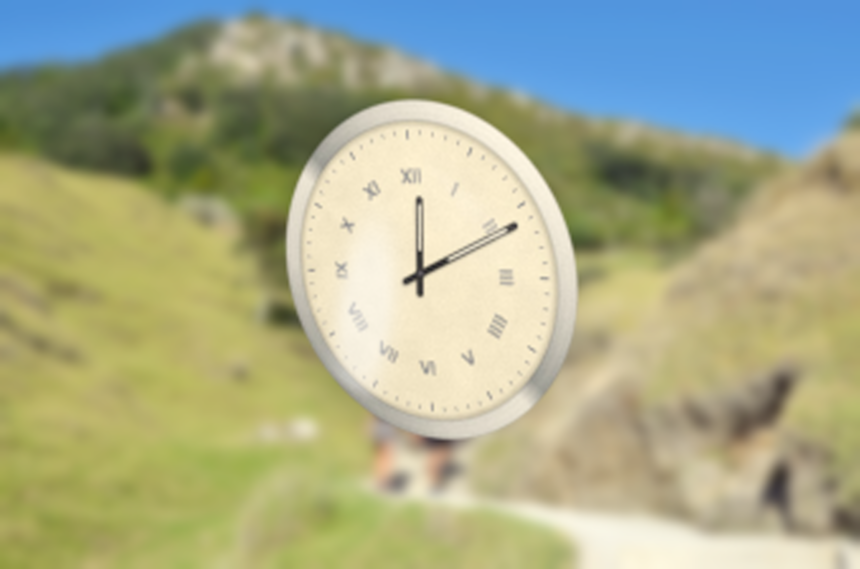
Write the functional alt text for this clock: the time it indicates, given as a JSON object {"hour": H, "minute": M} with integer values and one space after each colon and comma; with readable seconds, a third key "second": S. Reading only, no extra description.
{"hour": 12, "minute": 11}
